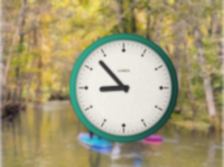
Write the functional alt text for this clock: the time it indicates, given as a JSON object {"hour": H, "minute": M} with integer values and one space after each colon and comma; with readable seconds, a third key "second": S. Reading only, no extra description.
{"hour": 8, "minute": 53}
